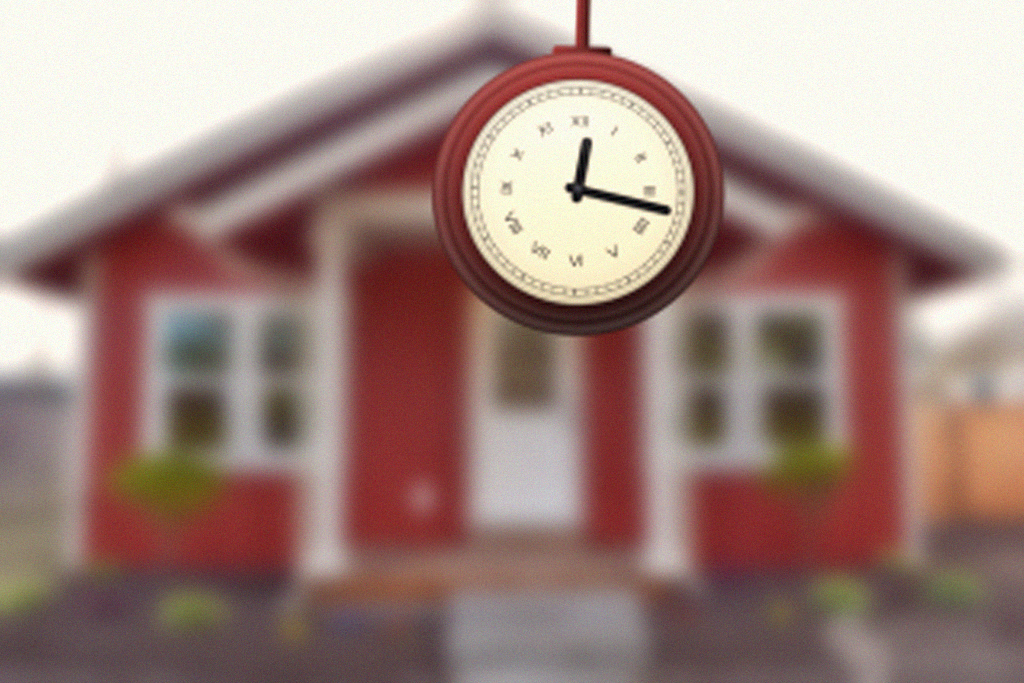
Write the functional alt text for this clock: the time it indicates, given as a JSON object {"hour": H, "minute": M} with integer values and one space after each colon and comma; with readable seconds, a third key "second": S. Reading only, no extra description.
{"hour": 12, "minute": 17}
